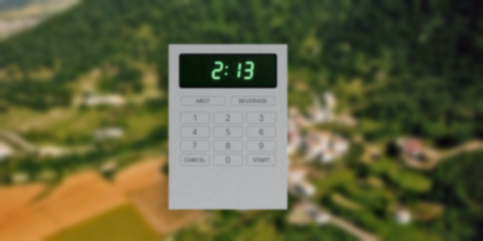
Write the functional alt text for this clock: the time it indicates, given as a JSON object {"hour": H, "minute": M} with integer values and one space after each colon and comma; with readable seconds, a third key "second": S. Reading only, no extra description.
{"hour": 2, "minute": 13}
